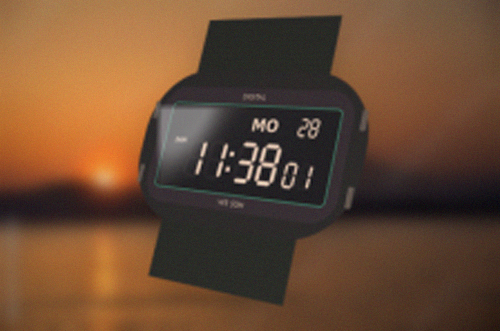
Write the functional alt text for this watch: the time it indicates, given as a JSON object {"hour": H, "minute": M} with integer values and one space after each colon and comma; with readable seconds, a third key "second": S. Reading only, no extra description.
{"hour": 11, "minute": 38, "second": 1}
